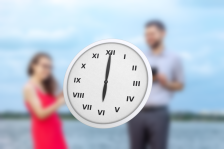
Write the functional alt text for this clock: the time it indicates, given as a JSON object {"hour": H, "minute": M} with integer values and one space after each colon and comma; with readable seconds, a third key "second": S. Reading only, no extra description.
{"hour": 6, "minute": 0}
